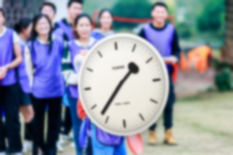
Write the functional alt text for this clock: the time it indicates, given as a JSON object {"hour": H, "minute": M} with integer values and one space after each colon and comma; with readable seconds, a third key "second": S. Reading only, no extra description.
{"hour": 1, "minute": 37}
